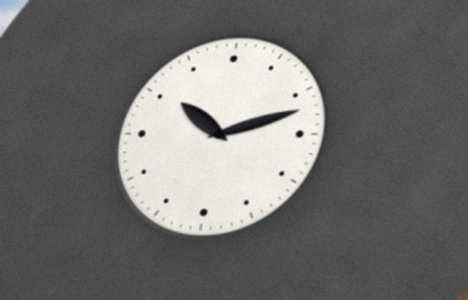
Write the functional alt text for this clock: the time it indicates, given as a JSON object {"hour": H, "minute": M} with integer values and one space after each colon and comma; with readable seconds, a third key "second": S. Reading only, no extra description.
{"hour": 10, "minute": 12}
